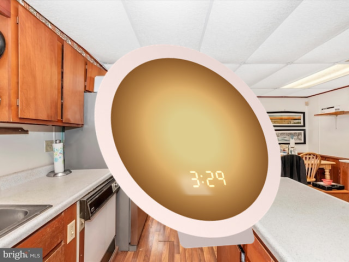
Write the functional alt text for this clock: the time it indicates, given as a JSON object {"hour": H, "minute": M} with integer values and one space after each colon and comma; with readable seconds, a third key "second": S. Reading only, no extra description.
{"hour": 3, "minute": 29}
